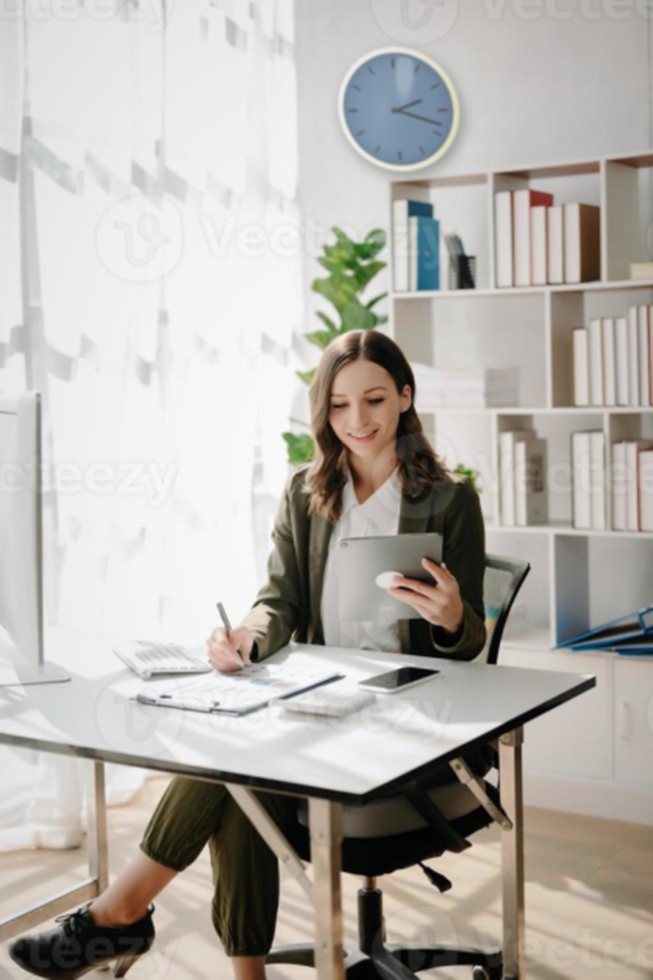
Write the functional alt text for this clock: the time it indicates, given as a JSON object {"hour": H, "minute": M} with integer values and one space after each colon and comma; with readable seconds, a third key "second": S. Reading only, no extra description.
{"hour": 2, "minute": 18}
